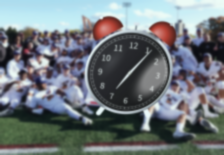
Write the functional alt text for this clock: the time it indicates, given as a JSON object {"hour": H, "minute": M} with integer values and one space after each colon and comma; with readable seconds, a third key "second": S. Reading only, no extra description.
{"hour": 7, "minute": 6}
